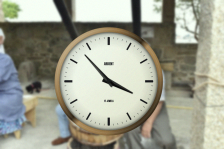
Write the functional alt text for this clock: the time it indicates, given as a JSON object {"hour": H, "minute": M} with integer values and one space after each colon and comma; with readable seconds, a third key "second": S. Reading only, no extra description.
{"hour": 3, "minute": 53}
